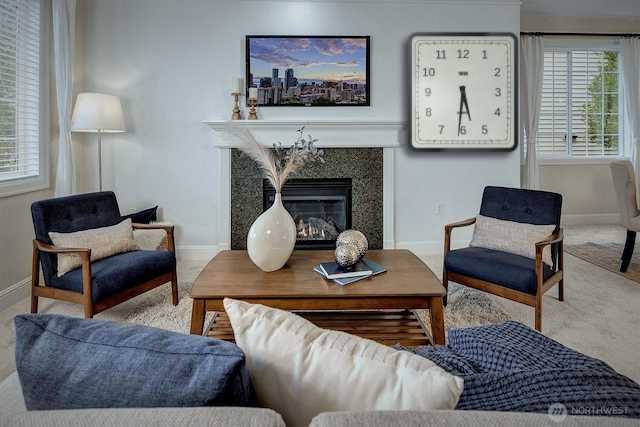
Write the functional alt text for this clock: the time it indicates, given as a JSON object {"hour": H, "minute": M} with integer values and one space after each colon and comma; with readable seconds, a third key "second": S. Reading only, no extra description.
{"hour": 5, "minute": 31}
